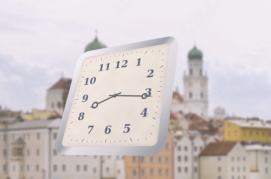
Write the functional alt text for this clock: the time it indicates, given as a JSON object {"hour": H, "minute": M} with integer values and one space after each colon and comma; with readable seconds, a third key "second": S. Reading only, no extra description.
{"hour": 8, "minute": 16}
